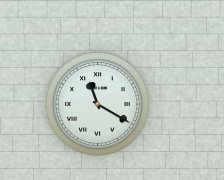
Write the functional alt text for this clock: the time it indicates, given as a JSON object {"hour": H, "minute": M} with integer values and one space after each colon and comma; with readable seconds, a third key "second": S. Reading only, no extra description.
{"hour": 11, "minute": 20}
